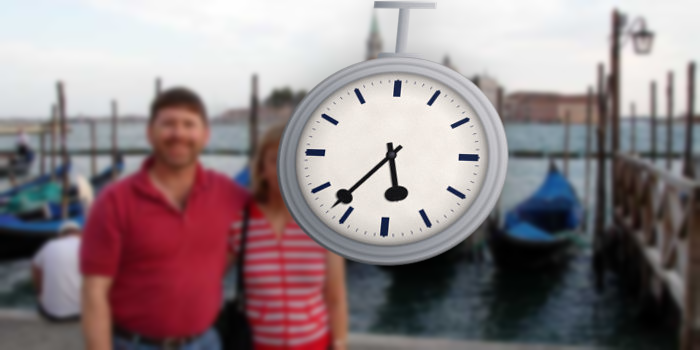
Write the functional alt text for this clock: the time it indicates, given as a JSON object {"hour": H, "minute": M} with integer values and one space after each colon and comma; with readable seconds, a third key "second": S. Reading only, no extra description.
{"hour": 5, "minute": 37}
